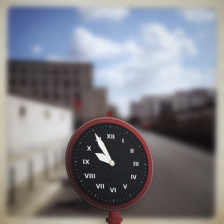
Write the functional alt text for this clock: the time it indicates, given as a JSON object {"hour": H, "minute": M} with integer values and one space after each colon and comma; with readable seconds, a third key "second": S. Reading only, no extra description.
{"hour": 9, "minute": 55}
